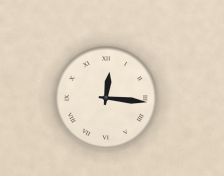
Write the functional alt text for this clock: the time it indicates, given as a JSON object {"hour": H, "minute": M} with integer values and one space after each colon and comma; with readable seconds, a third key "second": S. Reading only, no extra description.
{"hour": 12, "minute": 16}
